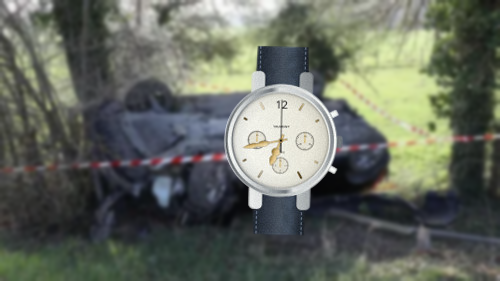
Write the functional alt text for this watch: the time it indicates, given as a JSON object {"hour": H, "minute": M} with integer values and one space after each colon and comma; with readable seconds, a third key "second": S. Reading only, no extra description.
{"hour": 6, "minute": 43}
